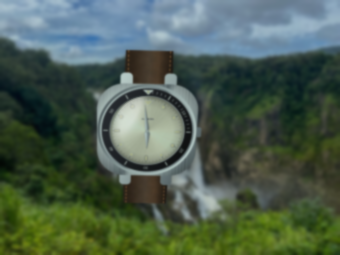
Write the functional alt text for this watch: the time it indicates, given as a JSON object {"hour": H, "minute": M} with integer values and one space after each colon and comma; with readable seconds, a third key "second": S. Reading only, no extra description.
{"hour": 5, "minute": 59}
